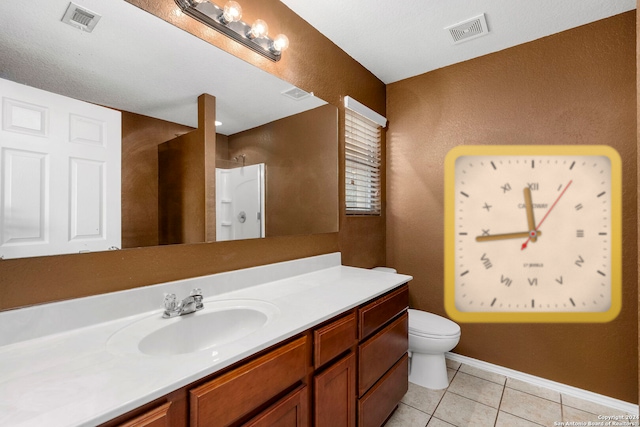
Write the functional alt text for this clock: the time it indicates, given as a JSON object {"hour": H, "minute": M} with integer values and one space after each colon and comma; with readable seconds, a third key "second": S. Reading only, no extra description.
{"hour": 11, "minute": 44, "second": 6}
